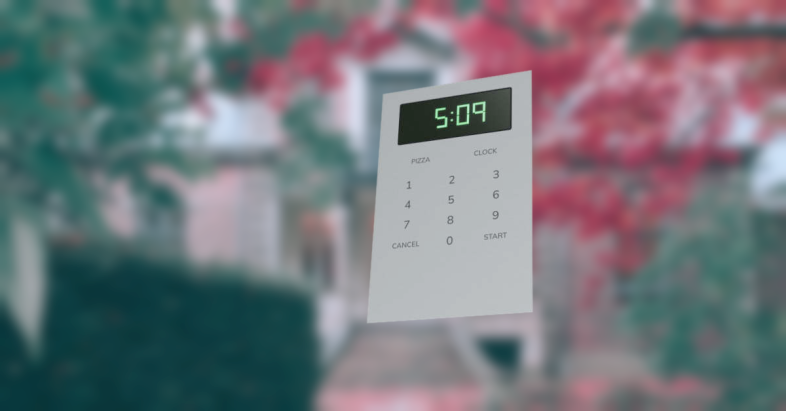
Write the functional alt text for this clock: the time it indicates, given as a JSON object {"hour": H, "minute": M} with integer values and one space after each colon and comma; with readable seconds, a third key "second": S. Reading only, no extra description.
{"hour": 5, "minute": 9}
